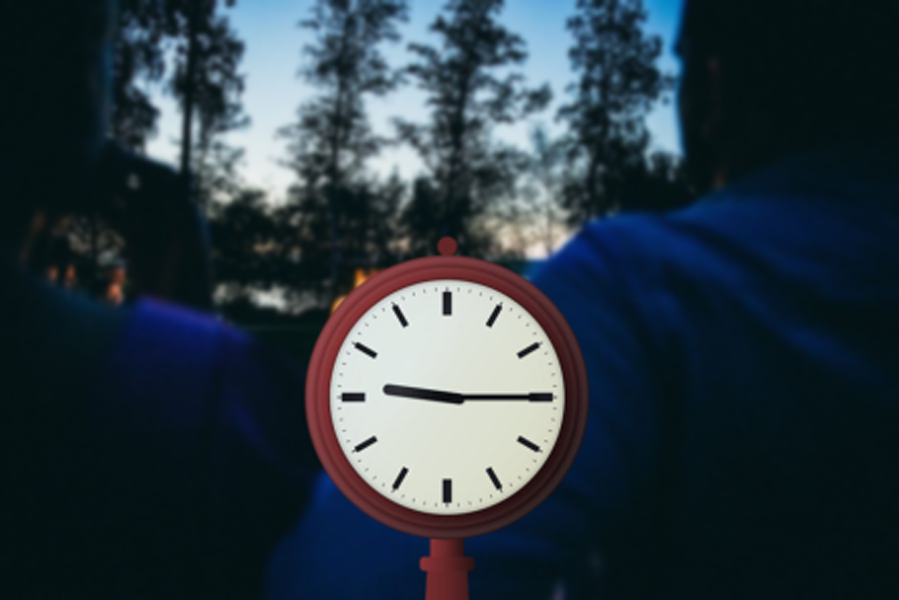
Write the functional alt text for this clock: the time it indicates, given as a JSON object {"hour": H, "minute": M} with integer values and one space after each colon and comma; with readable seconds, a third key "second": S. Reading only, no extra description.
{"hour": 9, "minute": 15}
